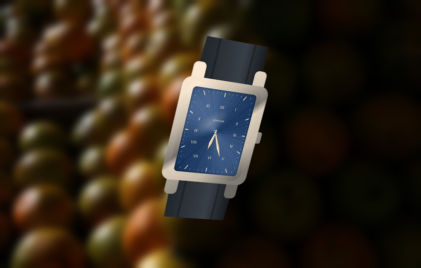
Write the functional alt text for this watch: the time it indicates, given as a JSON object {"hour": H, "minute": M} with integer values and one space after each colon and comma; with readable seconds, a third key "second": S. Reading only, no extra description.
{"hour": 6, "minute": 26}
